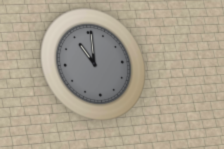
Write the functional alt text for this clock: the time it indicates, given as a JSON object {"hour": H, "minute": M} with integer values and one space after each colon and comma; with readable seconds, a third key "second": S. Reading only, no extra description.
{"hour": 11, "minute": 1}
